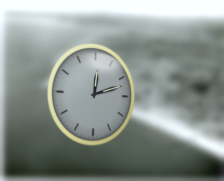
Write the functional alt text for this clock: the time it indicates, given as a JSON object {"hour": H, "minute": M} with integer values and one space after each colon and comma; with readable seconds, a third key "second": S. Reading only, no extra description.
{"hour": 12, "minute": 12}
